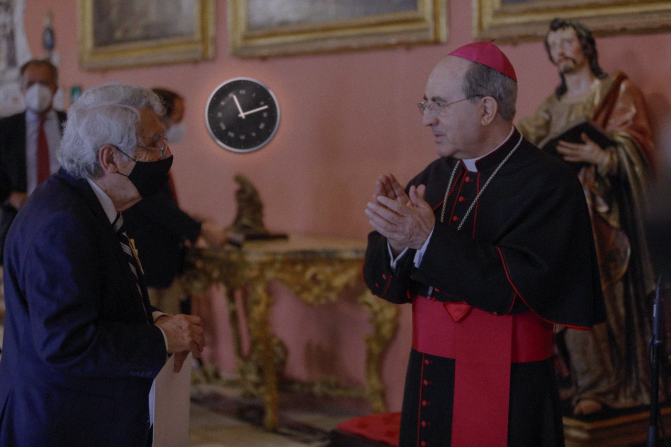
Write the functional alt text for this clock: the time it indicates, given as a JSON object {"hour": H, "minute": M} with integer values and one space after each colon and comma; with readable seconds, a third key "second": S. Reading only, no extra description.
{"hour": 11, "minute": 12}
